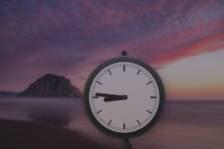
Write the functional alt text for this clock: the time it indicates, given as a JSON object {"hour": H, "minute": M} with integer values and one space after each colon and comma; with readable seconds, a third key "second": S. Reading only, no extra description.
{"hour": 8, "minute": 46}
